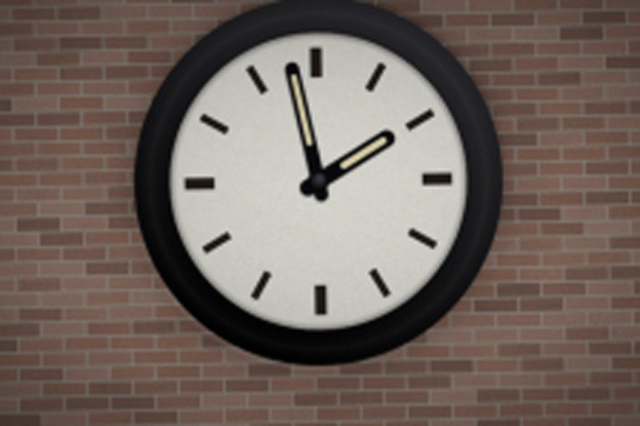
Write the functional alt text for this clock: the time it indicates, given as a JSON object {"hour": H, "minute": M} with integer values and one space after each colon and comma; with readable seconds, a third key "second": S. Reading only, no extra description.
{"hour": 1, "minute": 58}
